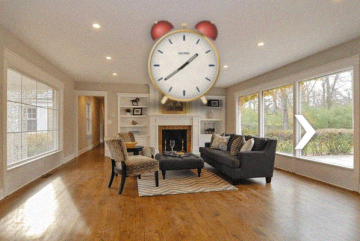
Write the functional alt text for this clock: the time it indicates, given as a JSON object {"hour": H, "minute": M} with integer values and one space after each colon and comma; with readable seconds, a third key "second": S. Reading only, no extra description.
{"hour": 1, "minute": 39}
